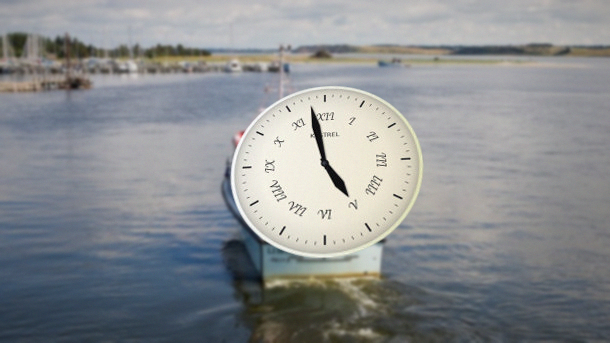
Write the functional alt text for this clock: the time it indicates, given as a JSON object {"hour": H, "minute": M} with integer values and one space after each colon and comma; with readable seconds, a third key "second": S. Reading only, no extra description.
{"hour": 4, "minute": 58}
